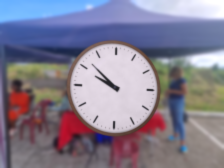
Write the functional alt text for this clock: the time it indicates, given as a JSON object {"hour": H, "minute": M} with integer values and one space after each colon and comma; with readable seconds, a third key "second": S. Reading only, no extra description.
{"hour": 9, "minute": 52}
